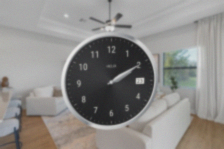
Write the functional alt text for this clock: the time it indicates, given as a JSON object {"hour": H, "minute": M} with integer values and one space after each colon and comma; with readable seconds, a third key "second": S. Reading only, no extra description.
{"hour": 2, "minute": 10}
